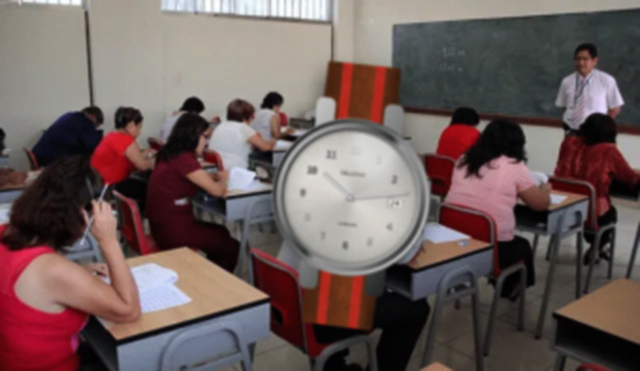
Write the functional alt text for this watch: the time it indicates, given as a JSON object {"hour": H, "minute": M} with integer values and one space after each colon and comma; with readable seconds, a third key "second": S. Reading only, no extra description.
{"hour": 10, "minute": 13}
